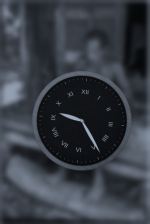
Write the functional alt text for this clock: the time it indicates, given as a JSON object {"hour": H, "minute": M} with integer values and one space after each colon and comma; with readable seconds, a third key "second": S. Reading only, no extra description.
{"hour": 9, "minute": 24}
